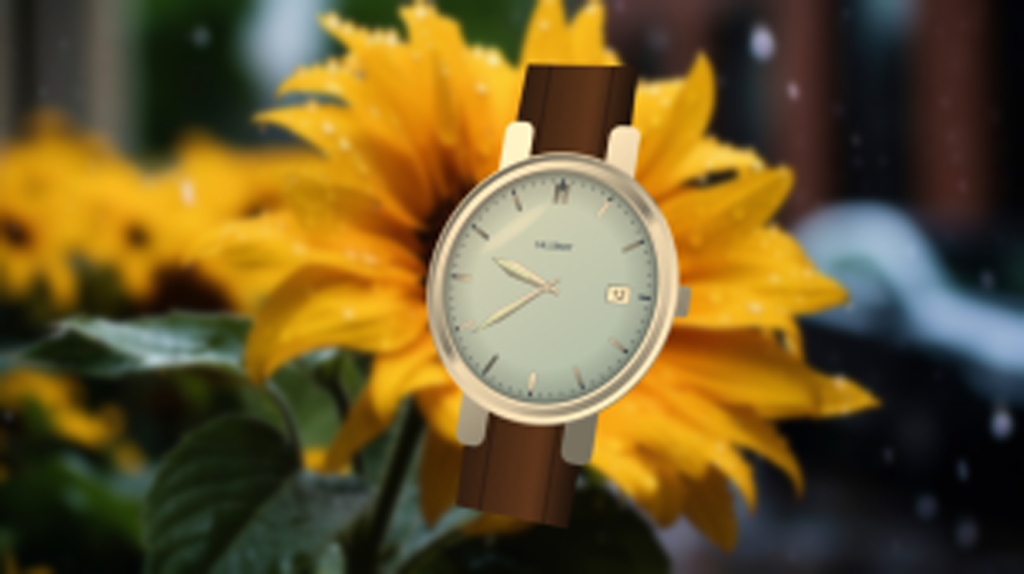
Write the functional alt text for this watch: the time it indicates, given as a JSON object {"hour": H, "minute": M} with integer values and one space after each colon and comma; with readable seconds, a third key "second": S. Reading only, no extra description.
{"hour": 9, "minute": 39}
